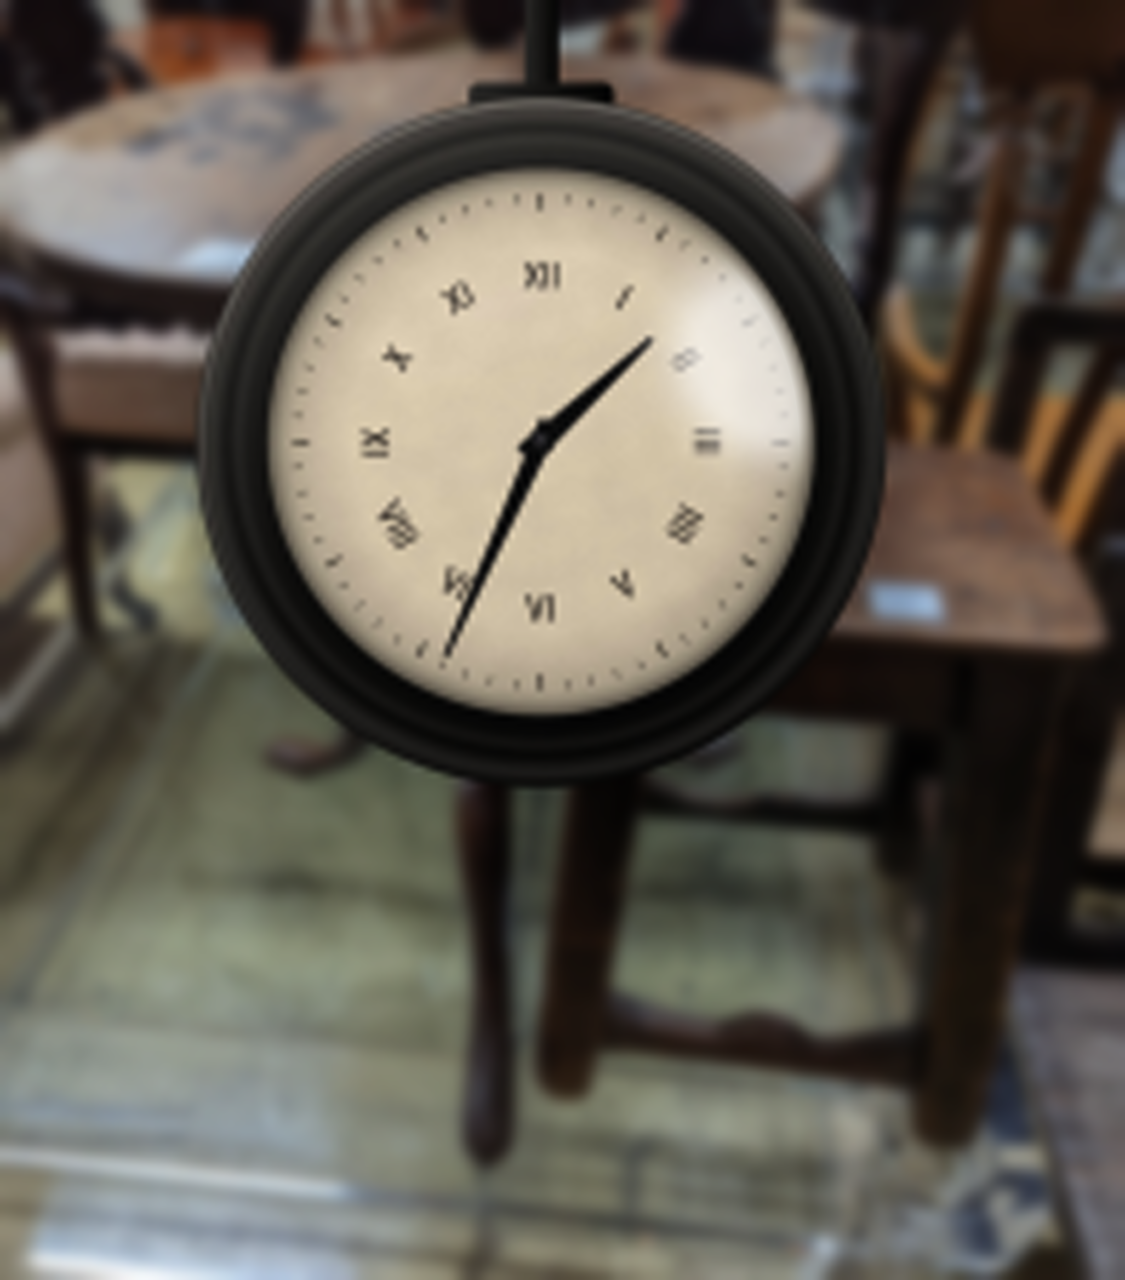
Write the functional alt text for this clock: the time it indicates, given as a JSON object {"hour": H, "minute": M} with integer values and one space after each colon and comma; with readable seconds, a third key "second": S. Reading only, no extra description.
{"hour": 1, "minute": 34}
